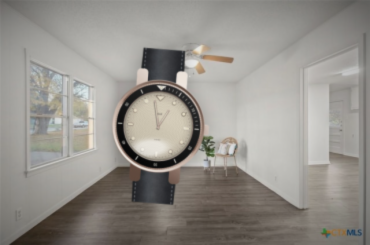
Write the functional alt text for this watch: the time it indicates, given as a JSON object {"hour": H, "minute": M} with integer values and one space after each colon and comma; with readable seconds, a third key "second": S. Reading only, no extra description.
{"hour": 12, "minute": 58}
